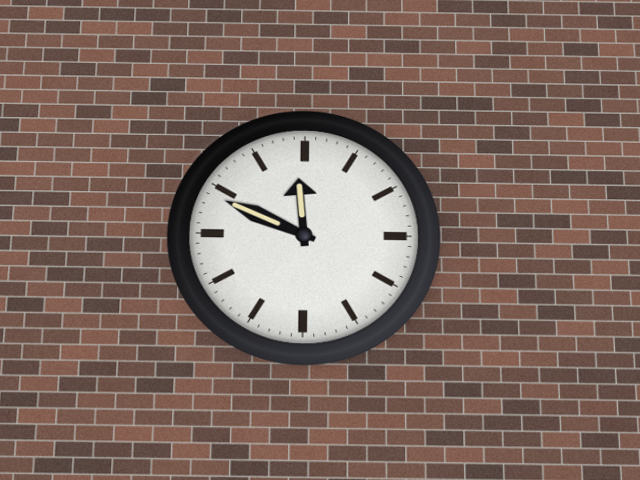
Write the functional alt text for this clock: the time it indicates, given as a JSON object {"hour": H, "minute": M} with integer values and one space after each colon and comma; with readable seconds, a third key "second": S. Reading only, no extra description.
{"hour": 11, "minute": 49}
